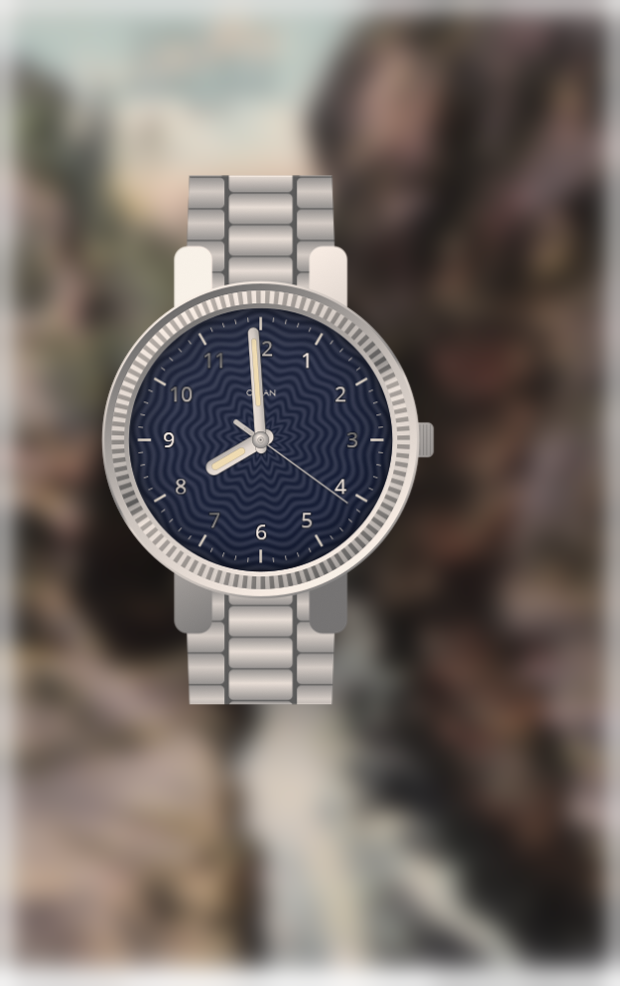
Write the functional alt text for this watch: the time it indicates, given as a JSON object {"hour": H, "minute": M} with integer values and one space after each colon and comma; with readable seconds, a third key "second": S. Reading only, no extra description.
{"hour": 7, "minute": 59, "second": 21}
